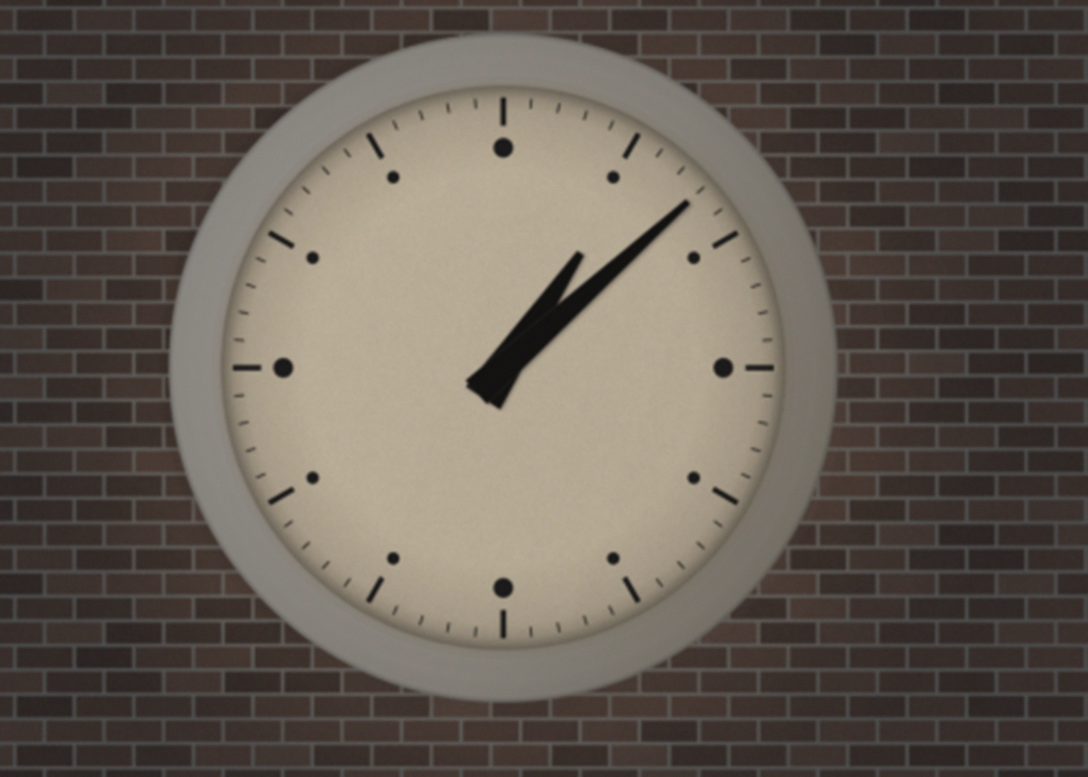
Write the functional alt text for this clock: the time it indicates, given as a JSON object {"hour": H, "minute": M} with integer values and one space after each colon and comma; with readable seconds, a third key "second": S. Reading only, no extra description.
{"hour": 1, "minute": 8}
